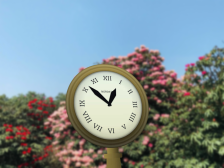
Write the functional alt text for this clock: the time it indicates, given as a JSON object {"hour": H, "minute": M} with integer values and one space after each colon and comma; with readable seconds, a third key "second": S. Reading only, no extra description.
{"hour": 12, "minute": 52}
